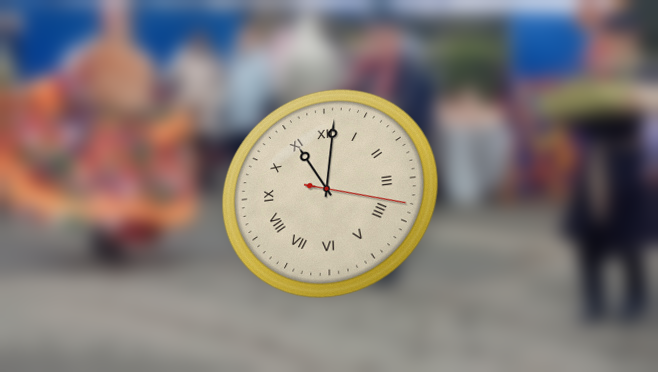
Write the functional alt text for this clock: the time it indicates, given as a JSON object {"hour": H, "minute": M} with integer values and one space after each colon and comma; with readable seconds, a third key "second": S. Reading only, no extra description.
{"hour": 11, "minute": 1, "second": 18}
